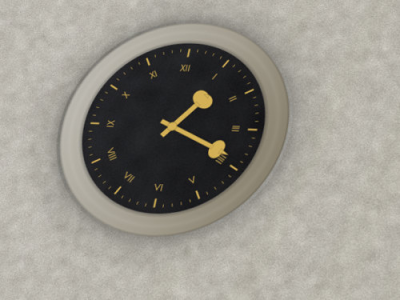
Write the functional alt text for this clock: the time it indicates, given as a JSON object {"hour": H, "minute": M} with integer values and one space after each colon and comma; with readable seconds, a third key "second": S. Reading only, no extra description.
{"hour": 1, "minute": 19}
